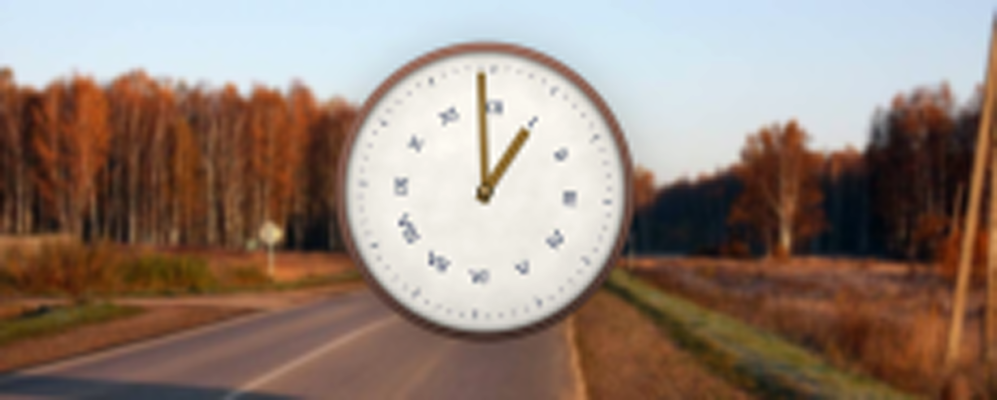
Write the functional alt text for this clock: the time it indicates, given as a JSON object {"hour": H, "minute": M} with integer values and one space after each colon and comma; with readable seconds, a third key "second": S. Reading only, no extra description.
{"hour": 12, "minute": 59}
